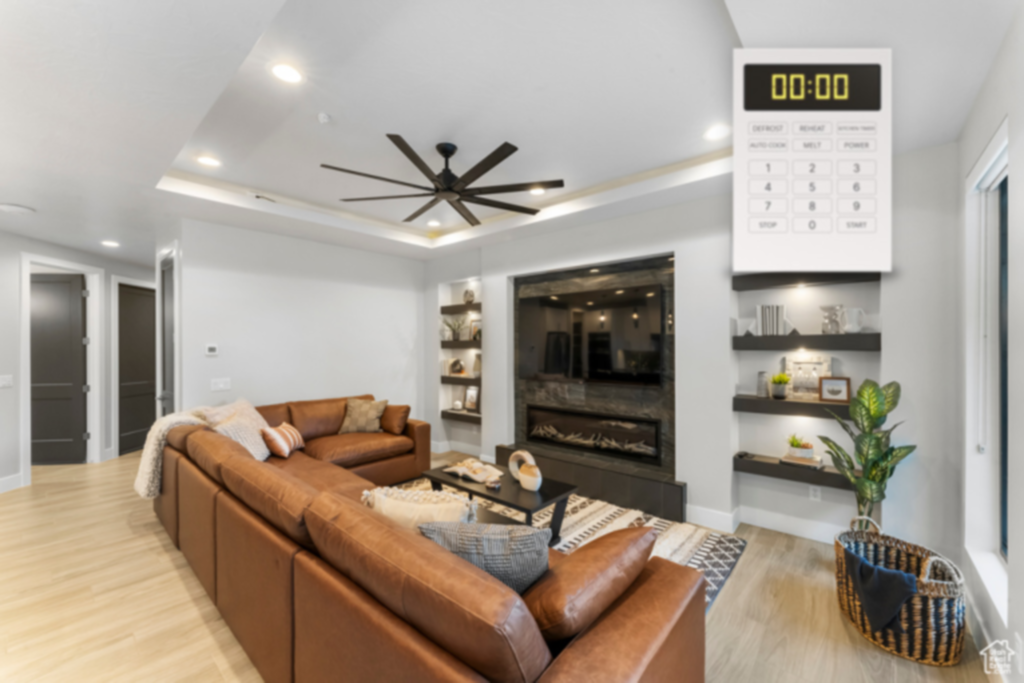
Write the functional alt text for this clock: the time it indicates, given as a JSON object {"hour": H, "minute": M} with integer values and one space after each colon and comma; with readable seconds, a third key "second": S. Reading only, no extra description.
{"hour": 0, "minute": 0}
